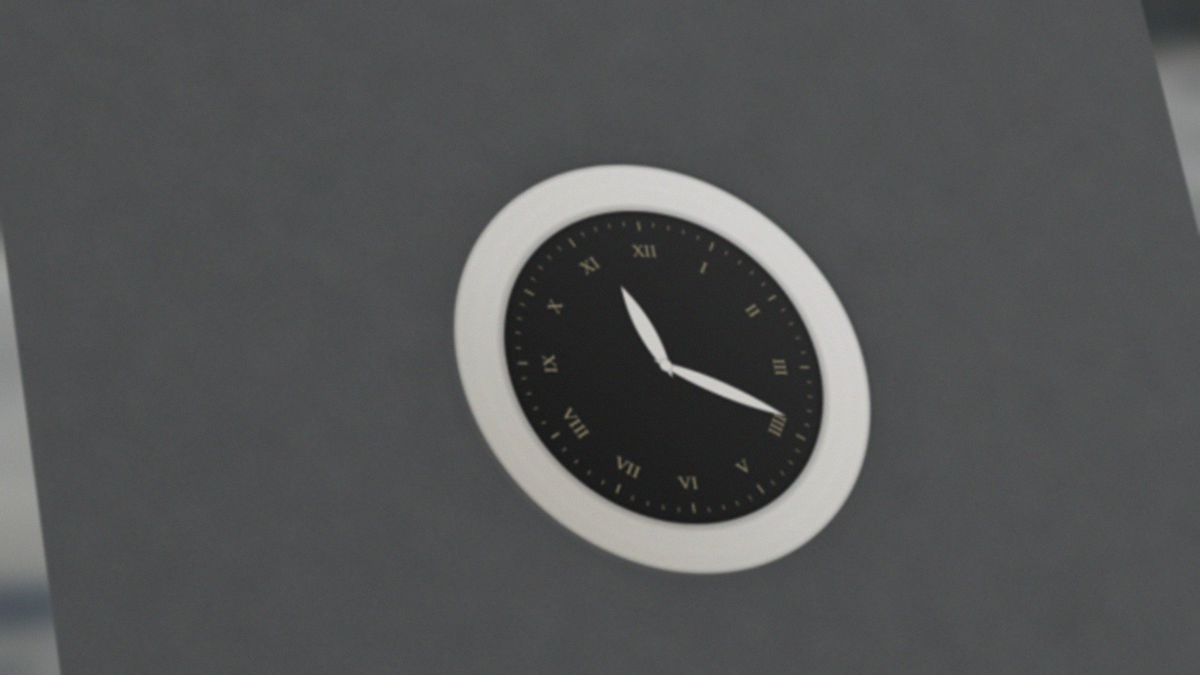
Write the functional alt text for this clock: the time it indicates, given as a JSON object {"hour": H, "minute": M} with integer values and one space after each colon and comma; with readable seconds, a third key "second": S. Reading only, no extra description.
{"hour": 11, "minute": 19}
